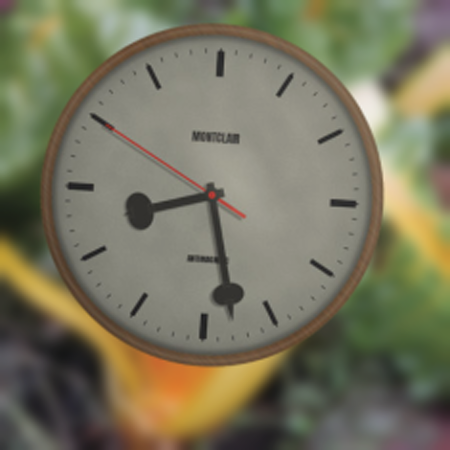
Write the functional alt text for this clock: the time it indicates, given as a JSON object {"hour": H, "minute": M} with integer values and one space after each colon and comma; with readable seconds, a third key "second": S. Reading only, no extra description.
{"hour": 8, "minute": 27, "second": 50}
